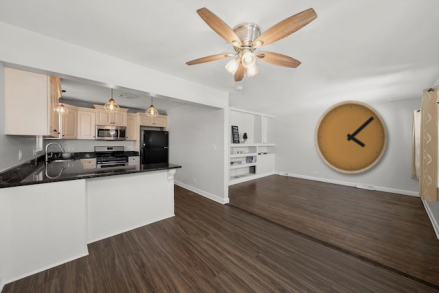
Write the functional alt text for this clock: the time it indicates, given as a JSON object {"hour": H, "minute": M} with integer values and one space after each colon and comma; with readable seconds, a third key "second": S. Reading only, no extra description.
{"hour": 4, "minute": 8}
